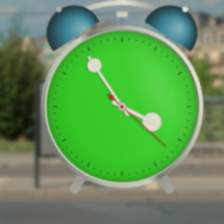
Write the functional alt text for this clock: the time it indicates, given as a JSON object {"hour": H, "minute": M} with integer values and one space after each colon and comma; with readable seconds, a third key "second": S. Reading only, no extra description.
{"hour": 3, "minute": 54, "second": 22}
